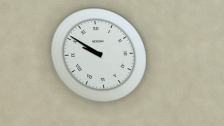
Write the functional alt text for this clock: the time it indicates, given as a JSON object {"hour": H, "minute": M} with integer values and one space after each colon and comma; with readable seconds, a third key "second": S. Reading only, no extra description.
{"hour": 9, "minute": 51}
